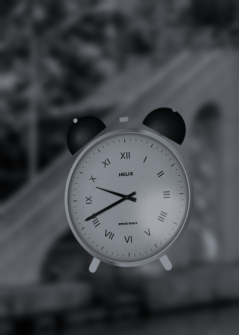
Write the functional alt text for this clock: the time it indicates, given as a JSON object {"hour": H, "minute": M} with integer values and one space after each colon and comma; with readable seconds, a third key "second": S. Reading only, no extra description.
{"hour": 9, "minute": 41}
